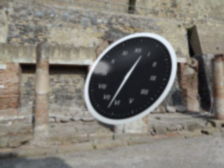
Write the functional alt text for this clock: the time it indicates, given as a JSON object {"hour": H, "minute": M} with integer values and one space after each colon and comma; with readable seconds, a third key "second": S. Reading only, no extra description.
{"hour": 12, "minute": 32}
